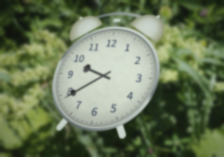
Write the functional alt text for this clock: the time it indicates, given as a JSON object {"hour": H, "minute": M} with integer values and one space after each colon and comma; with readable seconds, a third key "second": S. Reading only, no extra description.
{"hour": 9, "minute": 39}
